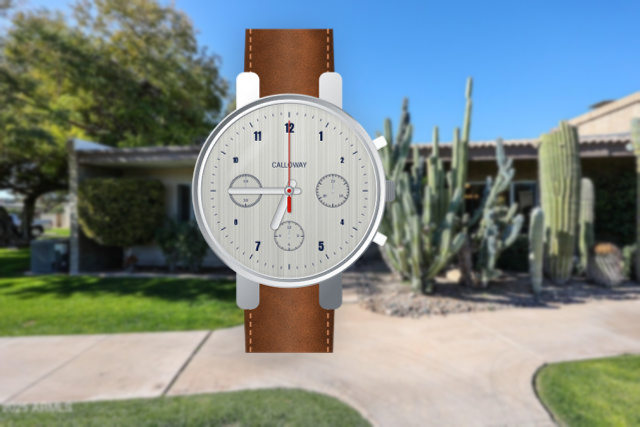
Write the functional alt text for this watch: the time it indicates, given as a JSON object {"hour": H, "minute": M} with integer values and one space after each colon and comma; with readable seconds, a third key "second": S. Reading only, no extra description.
{"hour": 6, "minute": 45}
